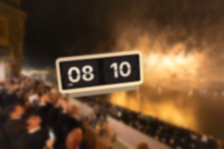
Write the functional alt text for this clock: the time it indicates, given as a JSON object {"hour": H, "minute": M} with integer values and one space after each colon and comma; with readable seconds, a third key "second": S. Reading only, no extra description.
{"hour": 8, "minute": 10}
